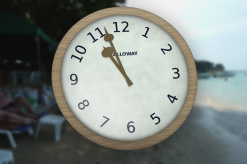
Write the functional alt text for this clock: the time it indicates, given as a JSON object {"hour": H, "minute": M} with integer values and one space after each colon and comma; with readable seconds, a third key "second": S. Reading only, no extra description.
{"hour": 10, "minute": 57}
